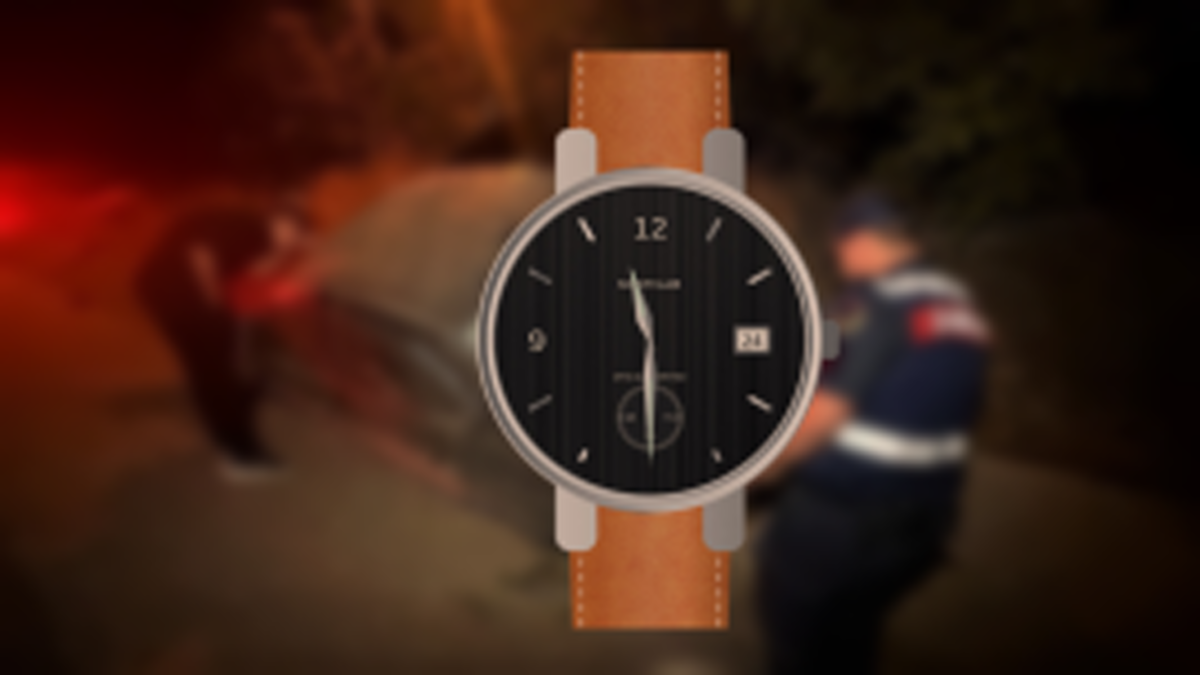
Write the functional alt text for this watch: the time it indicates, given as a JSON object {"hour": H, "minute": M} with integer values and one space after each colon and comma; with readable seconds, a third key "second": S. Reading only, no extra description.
{"hour": 11, "minute": 30}
